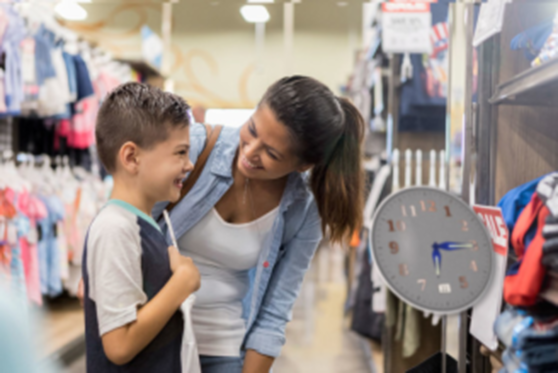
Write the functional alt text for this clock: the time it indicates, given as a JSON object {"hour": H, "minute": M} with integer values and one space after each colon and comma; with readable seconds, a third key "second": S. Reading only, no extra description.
{"hour": 6, "minute": 15}
